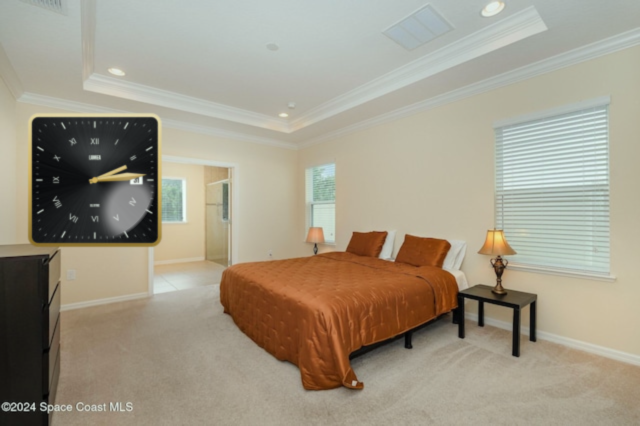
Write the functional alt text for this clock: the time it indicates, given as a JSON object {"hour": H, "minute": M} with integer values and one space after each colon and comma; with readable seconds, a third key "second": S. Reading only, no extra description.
{"hour": 2, "minute": 14}
